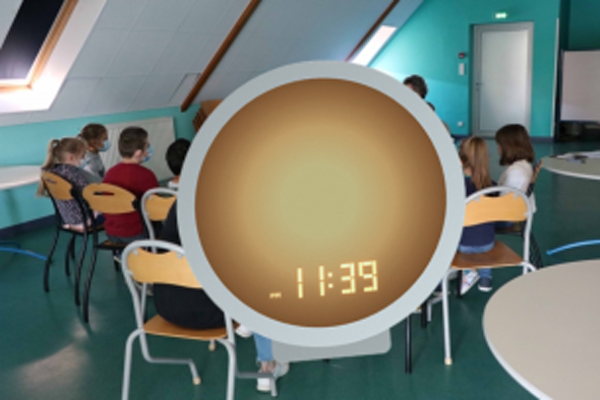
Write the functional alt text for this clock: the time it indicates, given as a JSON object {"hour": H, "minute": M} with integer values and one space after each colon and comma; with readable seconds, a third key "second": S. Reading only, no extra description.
{"hour": 11, "minute": 39}
